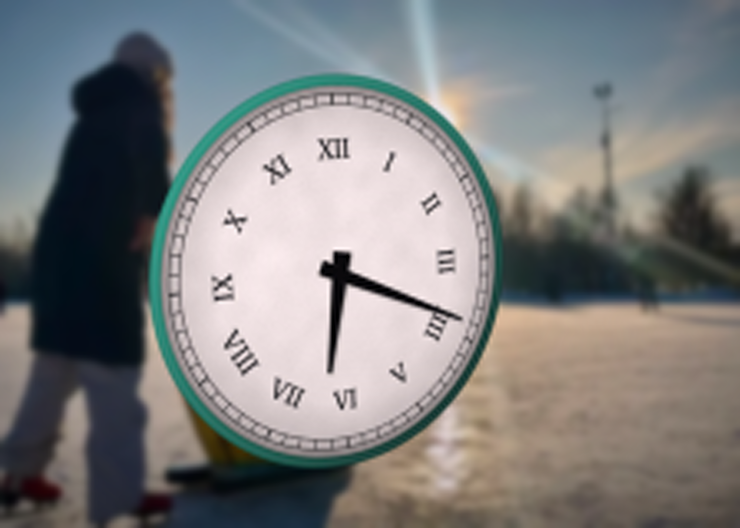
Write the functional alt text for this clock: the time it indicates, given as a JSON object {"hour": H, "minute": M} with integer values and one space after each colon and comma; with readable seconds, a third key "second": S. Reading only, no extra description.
{"hour": 6, "minute": 19}
